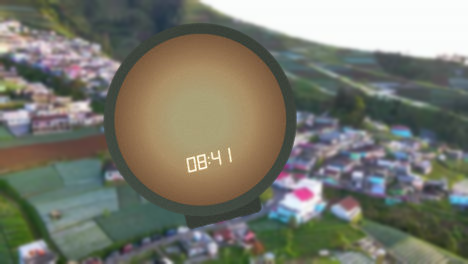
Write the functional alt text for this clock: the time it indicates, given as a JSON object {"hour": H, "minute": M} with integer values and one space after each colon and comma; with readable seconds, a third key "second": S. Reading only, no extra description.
{"hour": 8, "minute": 41}
